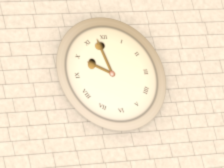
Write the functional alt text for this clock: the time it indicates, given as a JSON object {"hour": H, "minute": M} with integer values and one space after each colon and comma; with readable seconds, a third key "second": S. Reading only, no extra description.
{"hour": 9, "minute": 58}
